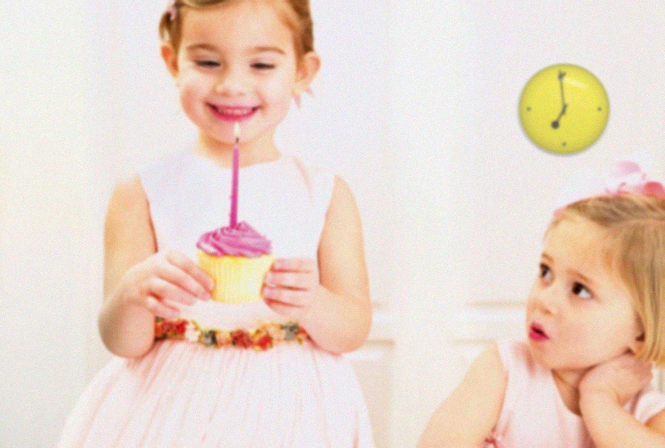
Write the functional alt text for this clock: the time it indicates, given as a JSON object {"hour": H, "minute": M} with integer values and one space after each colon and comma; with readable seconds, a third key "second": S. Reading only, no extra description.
{"hour": 6, "minute": 59}
